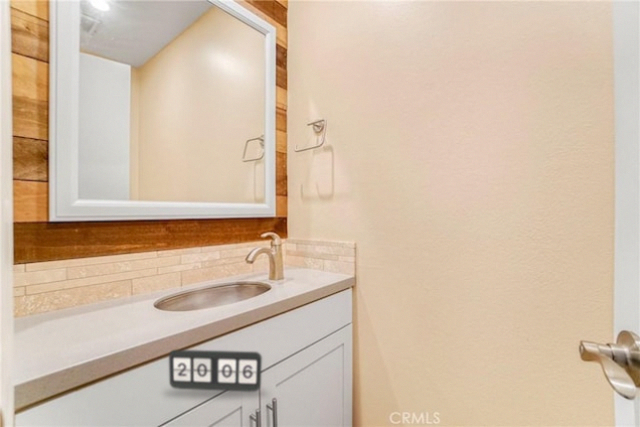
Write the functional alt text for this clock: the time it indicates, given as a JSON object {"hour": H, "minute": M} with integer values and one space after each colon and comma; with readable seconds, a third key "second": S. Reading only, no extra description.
{"hour": 20, "minute": 6}
